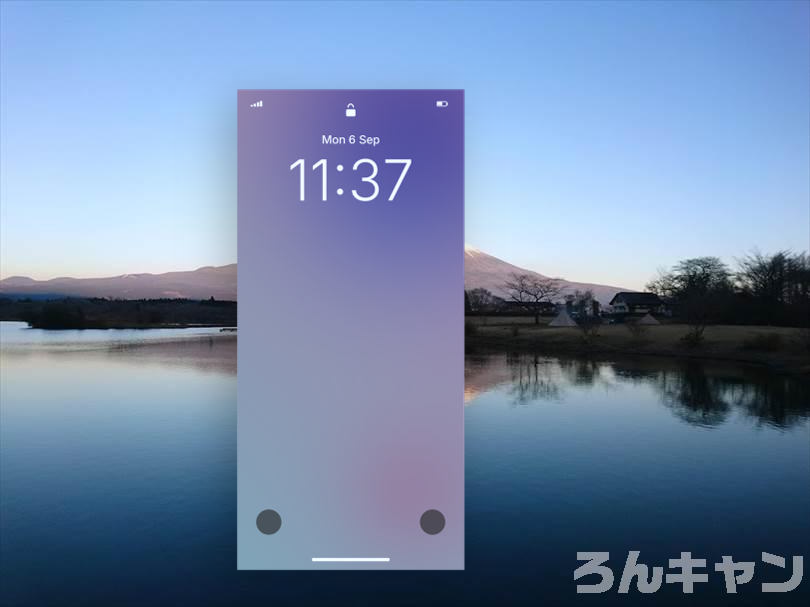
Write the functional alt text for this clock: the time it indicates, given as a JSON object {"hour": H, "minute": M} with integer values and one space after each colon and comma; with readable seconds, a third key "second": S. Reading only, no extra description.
{"hour": 11, "minute": 37}
